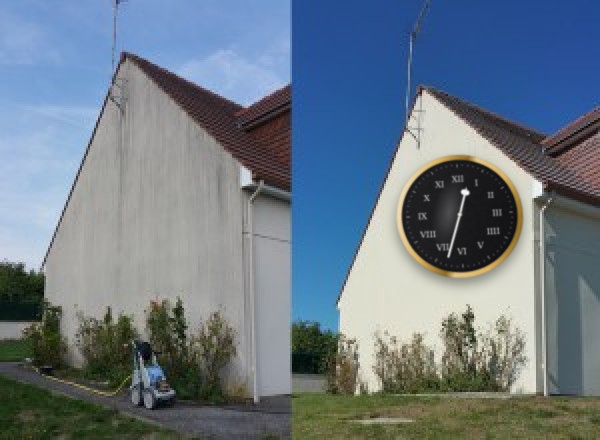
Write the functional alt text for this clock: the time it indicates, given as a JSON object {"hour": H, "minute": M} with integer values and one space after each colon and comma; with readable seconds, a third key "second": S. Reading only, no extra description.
{"hour": 12, "minute": 33}
